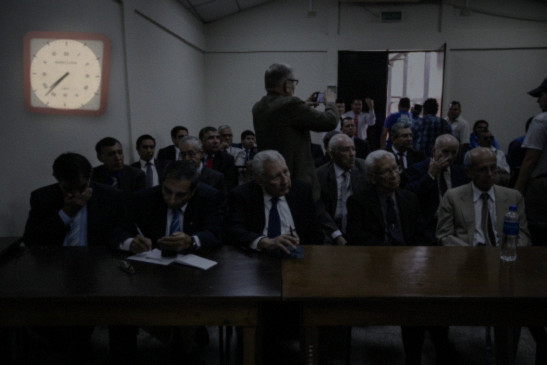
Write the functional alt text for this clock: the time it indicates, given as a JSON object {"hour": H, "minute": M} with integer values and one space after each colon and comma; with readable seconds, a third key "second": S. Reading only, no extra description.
{"hour": 7, "minute": 37}
